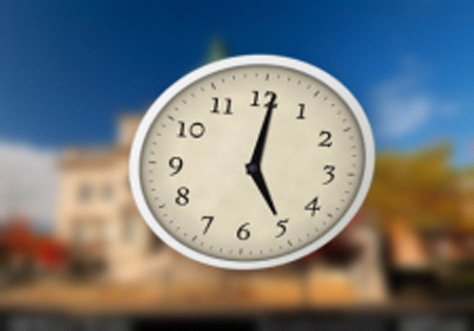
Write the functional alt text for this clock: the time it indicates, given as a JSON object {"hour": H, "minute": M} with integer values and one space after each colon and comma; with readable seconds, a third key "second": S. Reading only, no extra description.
{"hour": 5, "minute": 1}
